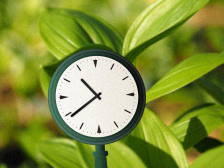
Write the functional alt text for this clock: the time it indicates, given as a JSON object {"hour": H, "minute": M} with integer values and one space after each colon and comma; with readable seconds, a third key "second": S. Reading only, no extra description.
{"hour": 10, "minute": 39}
